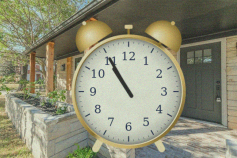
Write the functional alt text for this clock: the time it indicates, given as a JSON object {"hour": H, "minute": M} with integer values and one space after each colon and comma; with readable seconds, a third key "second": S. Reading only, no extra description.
{"hour": 10, "minute": 55}
